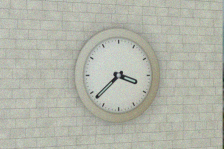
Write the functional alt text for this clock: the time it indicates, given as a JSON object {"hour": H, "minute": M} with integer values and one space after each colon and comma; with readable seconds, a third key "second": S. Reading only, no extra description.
{"hour": 3, "minute": 38}
